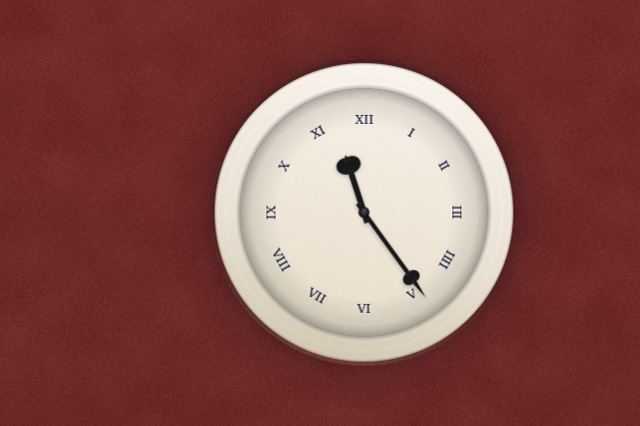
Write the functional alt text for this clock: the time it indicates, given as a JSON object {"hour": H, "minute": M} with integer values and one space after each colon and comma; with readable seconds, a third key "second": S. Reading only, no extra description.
{"hour": 11, "minute": 24}
